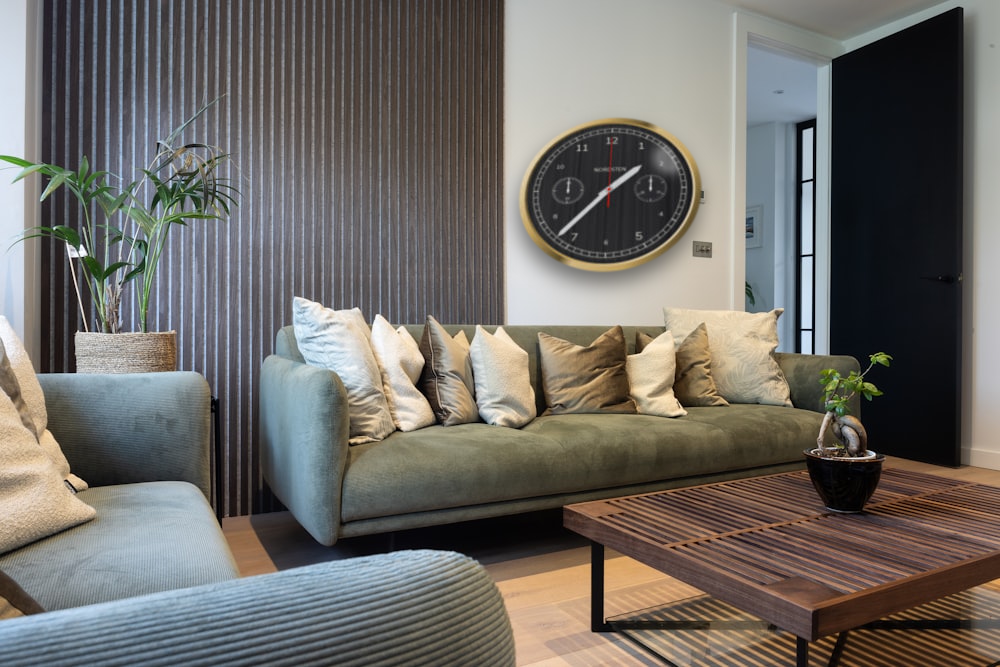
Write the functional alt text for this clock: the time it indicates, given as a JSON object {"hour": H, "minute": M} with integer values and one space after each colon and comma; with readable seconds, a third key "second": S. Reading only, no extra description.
{"hour": 1, "minute": 37}
